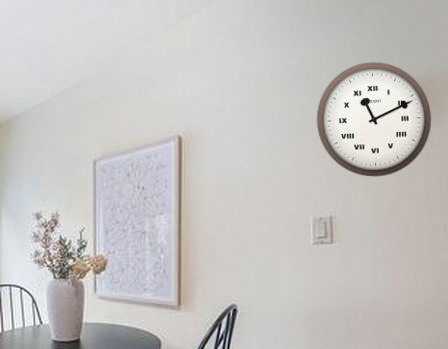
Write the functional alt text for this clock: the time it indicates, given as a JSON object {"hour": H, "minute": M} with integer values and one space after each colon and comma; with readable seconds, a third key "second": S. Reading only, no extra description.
{"hour": 11, "minute": 11}
